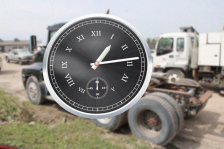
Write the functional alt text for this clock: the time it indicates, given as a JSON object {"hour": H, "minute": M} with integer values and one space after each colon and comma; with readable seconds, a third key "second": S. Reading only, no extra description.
{"hour": 1, "minute": 14}
